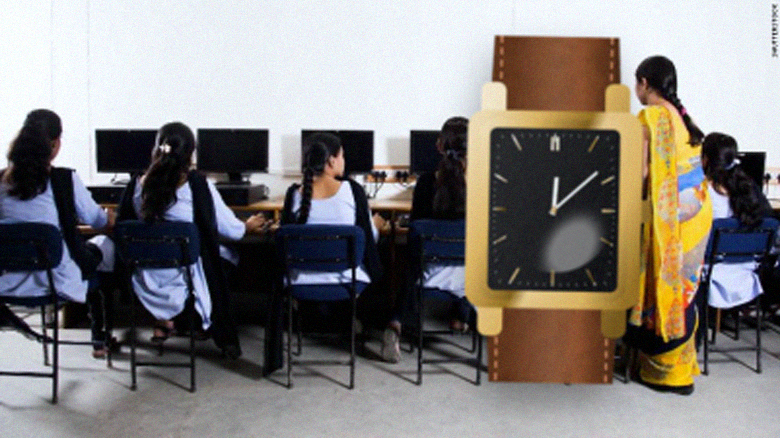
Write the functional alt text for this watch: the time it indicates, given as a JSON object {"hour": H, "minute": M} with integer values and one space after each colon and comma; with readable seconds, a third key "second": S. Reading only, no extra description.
{"hour": 12, "minute": 8}
